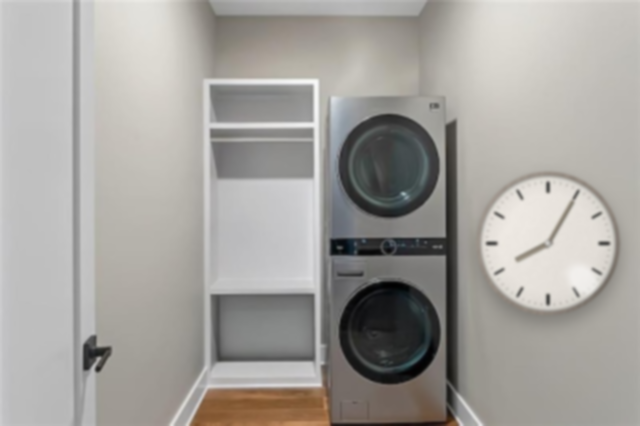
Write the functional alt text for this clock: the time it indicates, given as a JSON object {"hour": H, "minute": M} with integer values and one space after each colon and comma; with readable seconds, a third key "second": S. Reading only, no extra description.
{"hour": 8, "minute": 5}
